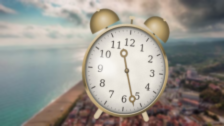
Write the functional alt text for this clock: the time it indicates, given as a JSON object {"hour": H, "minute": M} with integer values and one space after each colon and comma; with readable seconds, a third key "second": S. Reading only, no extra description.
{"hour": 11, "minute": 27}
